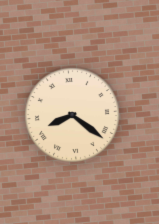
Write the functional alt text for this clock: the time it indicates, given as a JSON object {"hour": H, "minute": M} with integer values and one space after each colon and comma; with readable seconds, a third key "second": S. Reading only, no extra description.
{"hour": 8, "minute": 22}
